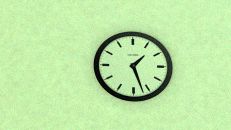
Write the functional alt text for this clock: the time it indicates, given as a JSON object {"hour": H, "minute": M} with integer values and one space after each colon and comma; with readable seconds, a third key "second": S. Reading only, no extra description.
{"hour": 1, "minute": 27}
